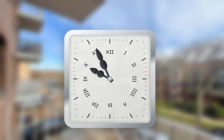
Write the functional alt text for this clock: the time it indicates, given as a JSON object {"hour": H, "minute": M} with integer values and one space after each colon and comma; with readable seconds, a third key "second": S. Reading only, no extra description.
{"hour": 9, "minute": 56}
